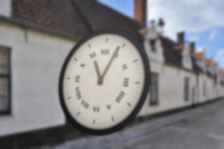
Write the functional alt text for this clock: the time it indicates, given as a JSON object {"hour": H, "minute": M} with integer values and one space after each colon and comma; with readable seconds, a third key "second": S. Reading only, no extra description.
{"hour": 11, "minute": 4}
